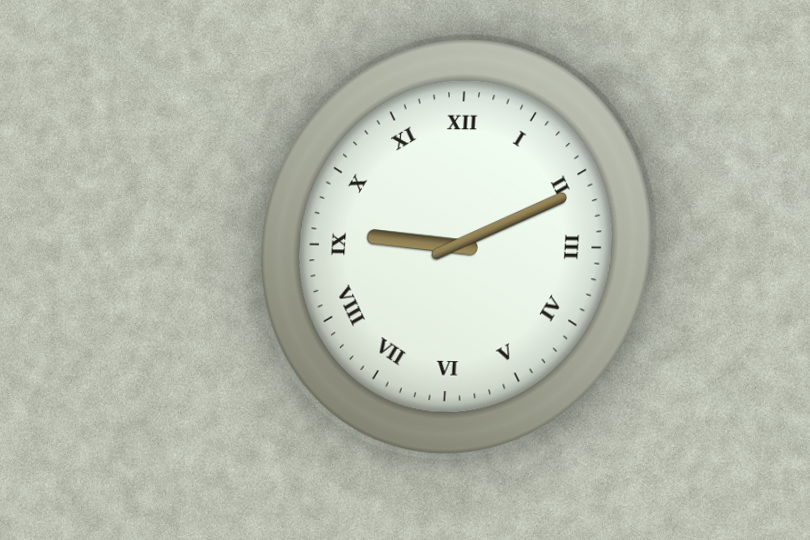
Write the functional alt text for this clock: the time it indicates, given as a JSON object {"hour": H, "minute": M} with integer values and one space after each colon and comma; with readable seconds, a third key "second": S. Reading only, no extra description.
{"hour": 9, "minute": 11}
